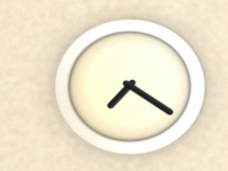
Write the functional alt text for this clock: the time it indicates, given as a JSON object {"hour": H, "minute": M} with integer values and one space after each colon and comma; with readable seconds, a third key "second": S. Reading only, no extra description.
{"hour": 7, "minute": 21}
